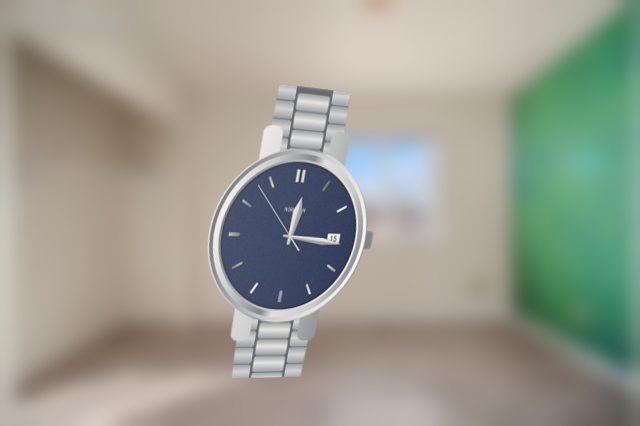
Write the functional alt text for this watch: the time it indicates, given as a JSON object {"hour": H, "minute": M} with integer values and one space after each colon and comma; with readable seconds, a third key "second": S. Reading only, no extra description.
{"hour": 12, "minute": 15, "second": 53}
